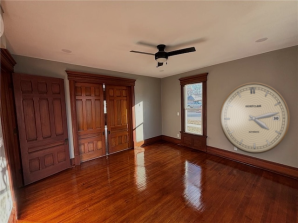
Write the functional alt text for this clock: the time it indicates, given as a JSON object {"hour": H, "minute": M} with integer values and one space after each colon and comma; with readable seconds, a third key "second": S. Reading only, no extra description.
{"hour": 4, "minute": 13}
